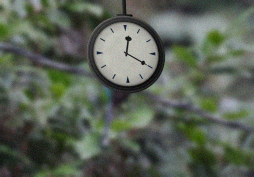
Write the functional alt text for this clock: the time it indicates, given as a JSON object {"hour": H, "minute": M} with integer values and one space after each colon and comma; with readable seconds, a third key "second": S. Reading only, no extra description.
{"hour": 12, "minute": 20}
